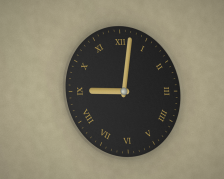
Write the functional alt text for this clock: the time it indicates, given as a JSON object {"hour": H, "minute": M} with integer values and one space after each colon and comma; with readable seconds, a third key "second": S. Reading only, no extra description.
{"hour": 9, "minute": 2}
